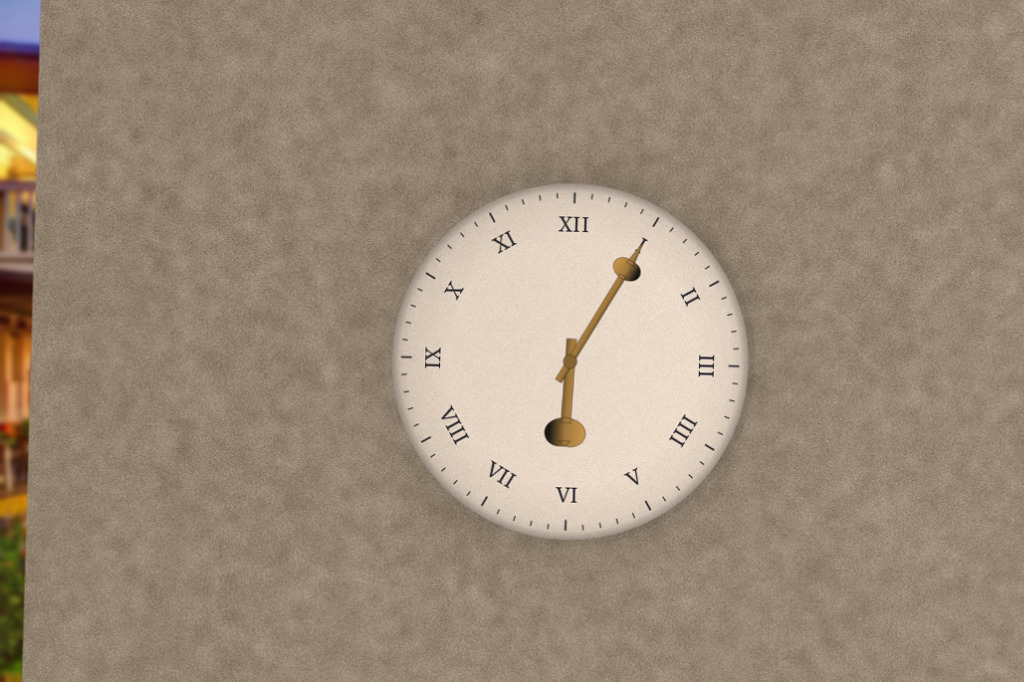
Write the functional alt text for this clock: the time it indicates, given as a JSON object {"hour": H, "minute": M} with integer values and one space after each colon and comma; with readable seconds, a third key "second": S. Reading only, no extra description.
{"hour": 6, "minute": 5}
